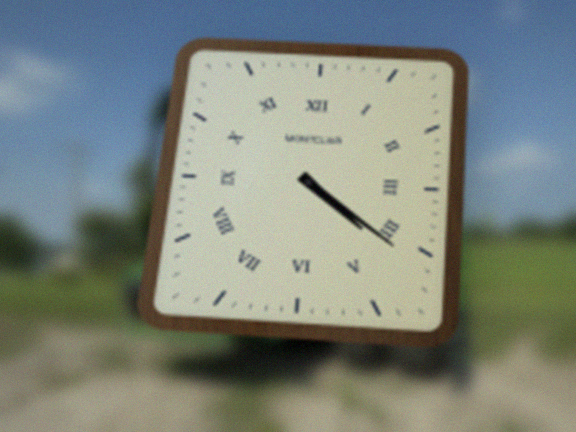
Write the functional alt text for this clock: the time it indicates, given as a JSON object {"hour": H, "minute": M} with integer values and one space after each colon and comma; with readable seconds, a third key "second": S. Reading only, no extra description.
{"hour": 4, "minute": 21}
